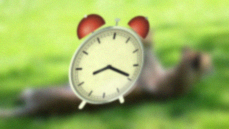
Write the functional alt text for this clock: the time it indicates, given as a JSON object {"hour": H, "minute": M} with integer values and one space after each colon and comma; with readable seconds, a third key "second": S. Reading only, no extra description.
{"hour": 8, "minute": 19}
